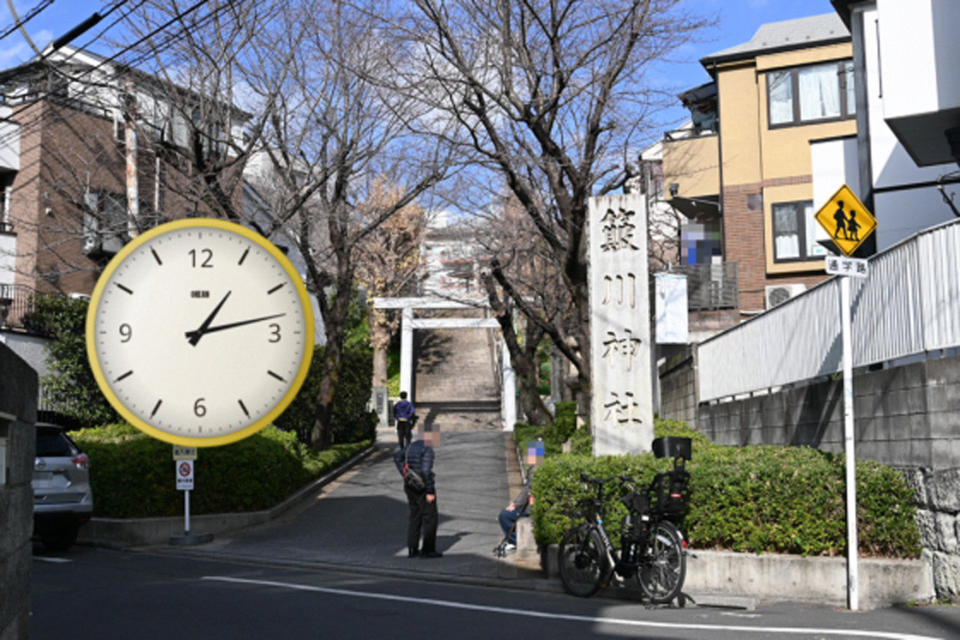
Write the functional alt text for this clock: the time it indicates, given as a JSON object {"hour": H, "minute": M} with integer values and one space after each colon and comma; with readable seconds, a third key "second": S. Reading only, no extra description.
{"hour": 1, "minute": 13}
